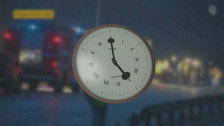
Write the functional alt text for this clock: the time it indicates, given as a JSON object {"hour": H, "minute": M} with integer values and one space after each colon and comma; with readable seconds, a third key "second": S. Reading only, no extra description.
{"hour": 5, "minute": 0}
